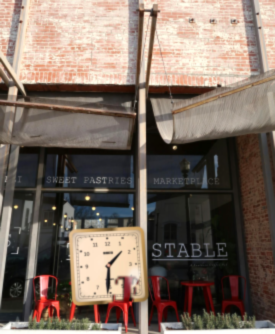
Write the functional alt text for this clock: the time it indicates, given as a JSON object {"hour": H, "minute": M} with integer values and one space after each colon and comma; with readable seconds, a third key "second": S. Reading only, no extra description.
{"hour": 1, "minute": 31}
